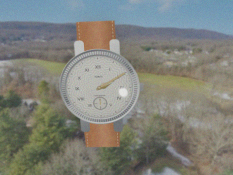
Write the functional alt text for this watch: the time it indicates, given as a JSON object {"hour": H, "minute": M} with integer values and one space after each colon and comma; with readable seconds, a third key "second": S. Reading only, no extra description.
{"hour": 2, "minute": 10}
